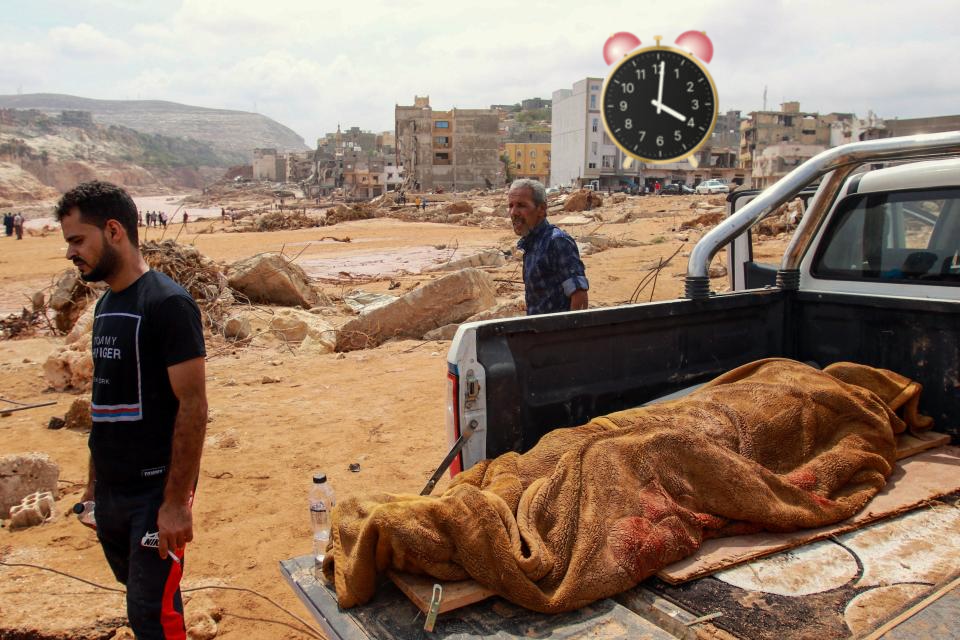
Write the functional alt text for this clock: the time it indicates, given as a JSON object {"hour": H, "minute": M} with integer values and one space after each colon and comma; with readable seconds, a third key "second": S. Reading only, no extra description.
{"hour": 4, "minute": 1}
